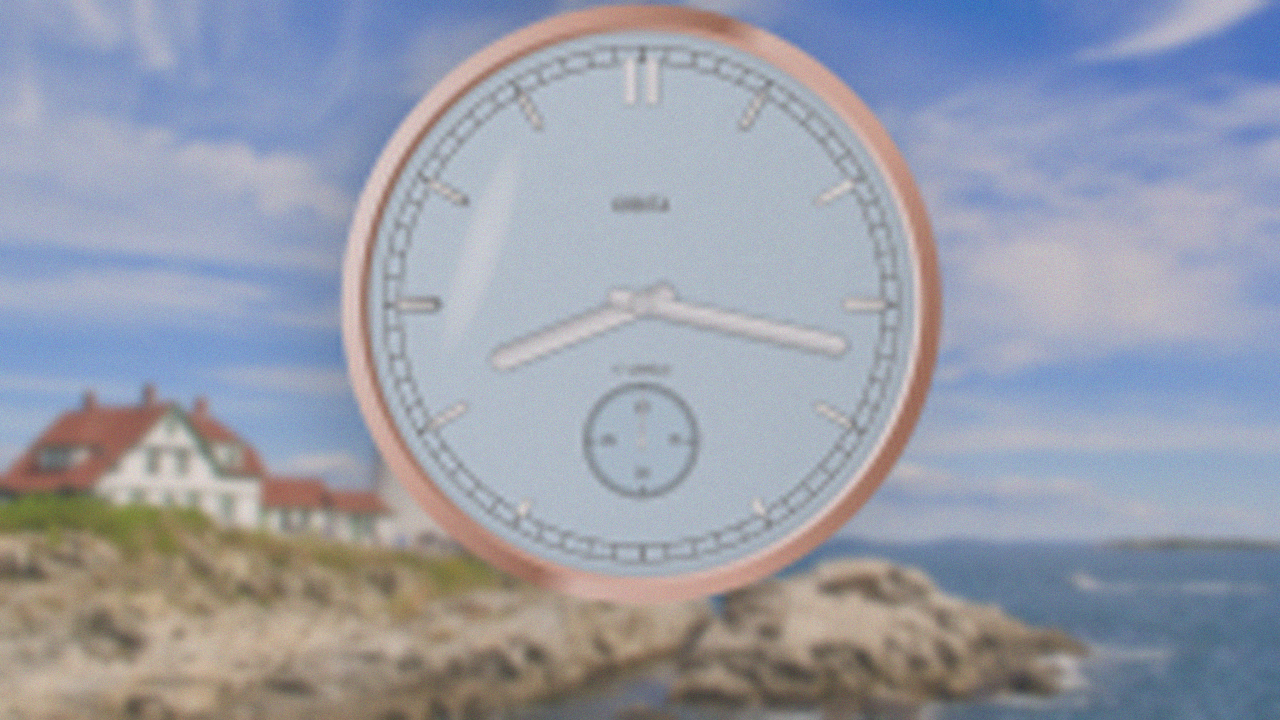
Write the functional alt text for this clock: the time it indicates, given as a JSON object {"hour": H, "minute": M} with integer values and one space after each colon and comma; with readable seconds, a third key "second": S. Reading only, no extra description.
{"hour": 8, "minute": 17}
